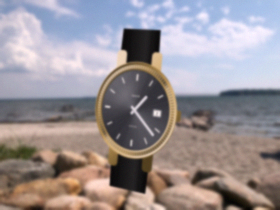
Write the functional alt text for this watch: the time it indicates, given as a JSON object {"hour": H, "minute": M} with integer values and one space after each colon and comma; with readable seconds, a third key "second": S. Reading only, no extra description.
{"hour": 1, "minute": 22}
